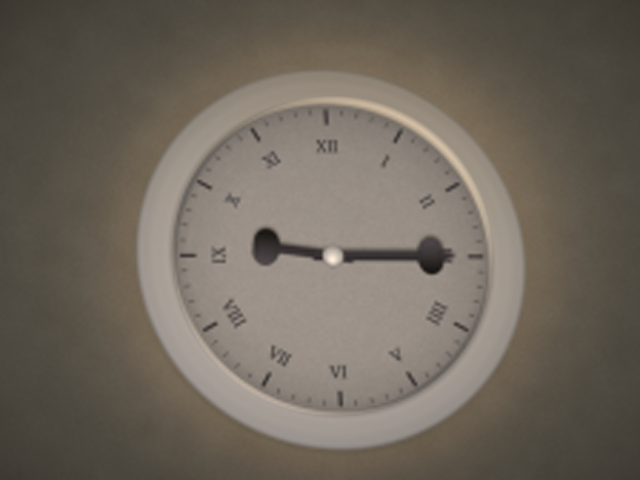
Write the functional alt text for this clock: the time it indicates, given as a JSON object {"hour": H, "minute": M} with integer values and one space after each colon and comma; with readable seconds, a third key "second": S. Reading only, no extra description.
{"hour": 9, "minute": 15}
